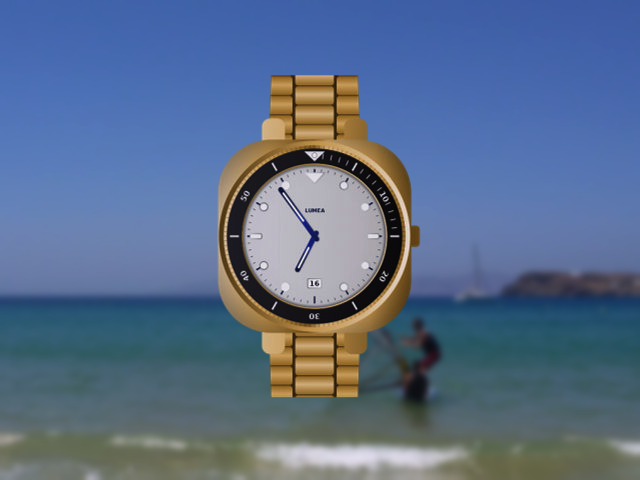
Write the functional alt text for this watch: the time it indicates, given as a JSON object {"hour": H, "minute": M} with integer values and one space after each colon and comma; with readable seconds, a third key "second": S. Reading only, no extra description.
{"hour": 6, "minute": 54}
